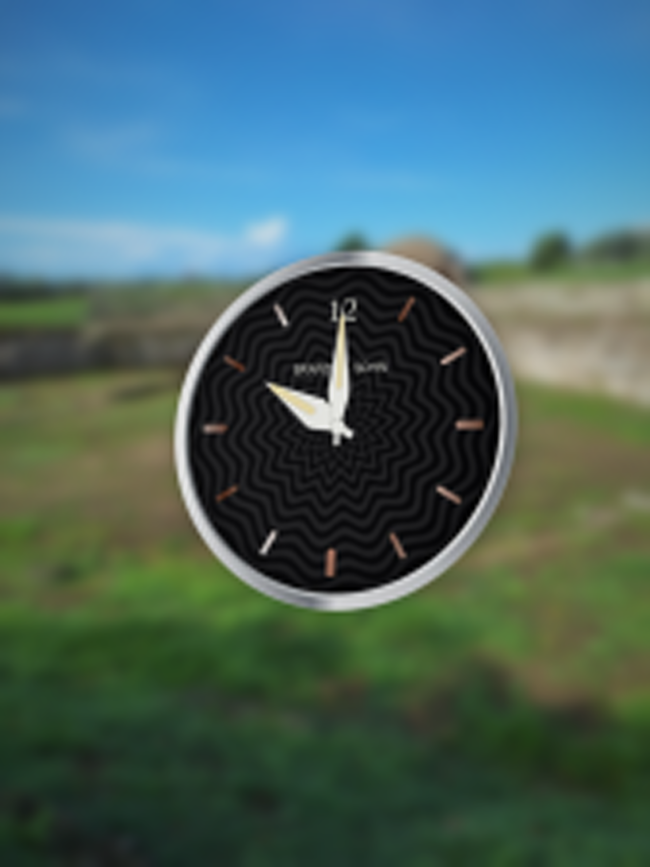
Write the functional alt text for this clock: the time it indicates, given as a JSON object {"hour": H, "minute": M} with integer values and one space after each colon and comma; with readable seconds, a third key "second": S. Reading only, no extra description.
{"hour": 10, "minute": 0}
